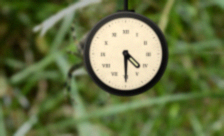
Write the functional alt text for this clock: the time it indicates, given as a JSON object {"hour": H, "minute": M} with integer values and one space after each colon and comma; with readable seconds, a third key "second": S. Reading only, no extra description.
{"hour": 4, "minute": 30}
